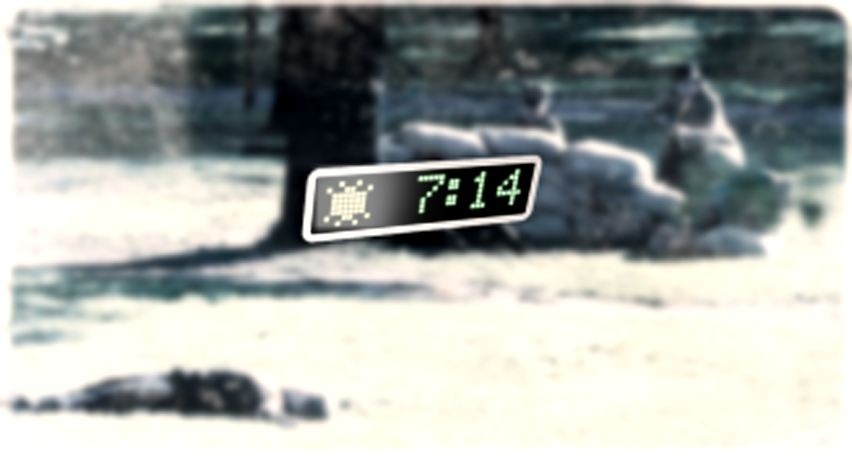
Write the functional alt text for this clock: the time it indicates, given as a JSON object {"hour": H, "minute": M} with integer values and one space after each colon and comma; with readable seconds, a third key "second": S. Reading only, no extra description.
{"hour": 7, "minute": 14}
